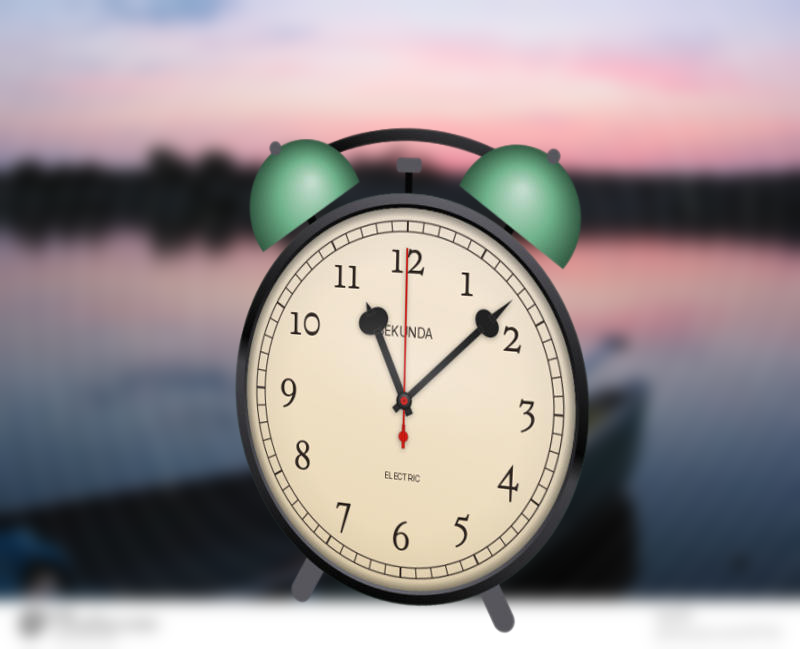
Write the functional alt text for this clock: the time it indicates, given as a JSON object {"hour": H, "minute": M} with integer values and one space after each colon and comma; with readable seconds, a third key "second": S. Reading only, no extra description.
{"hour": 11, "minute": 8, "second": 0}
